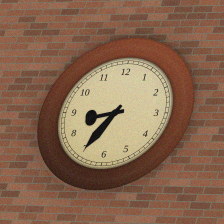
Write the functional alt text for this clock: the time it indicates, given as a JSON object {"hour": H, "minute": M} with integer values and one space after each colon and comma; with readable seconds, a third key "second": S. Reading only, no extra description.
{"hour": 8, "minute": 35}
